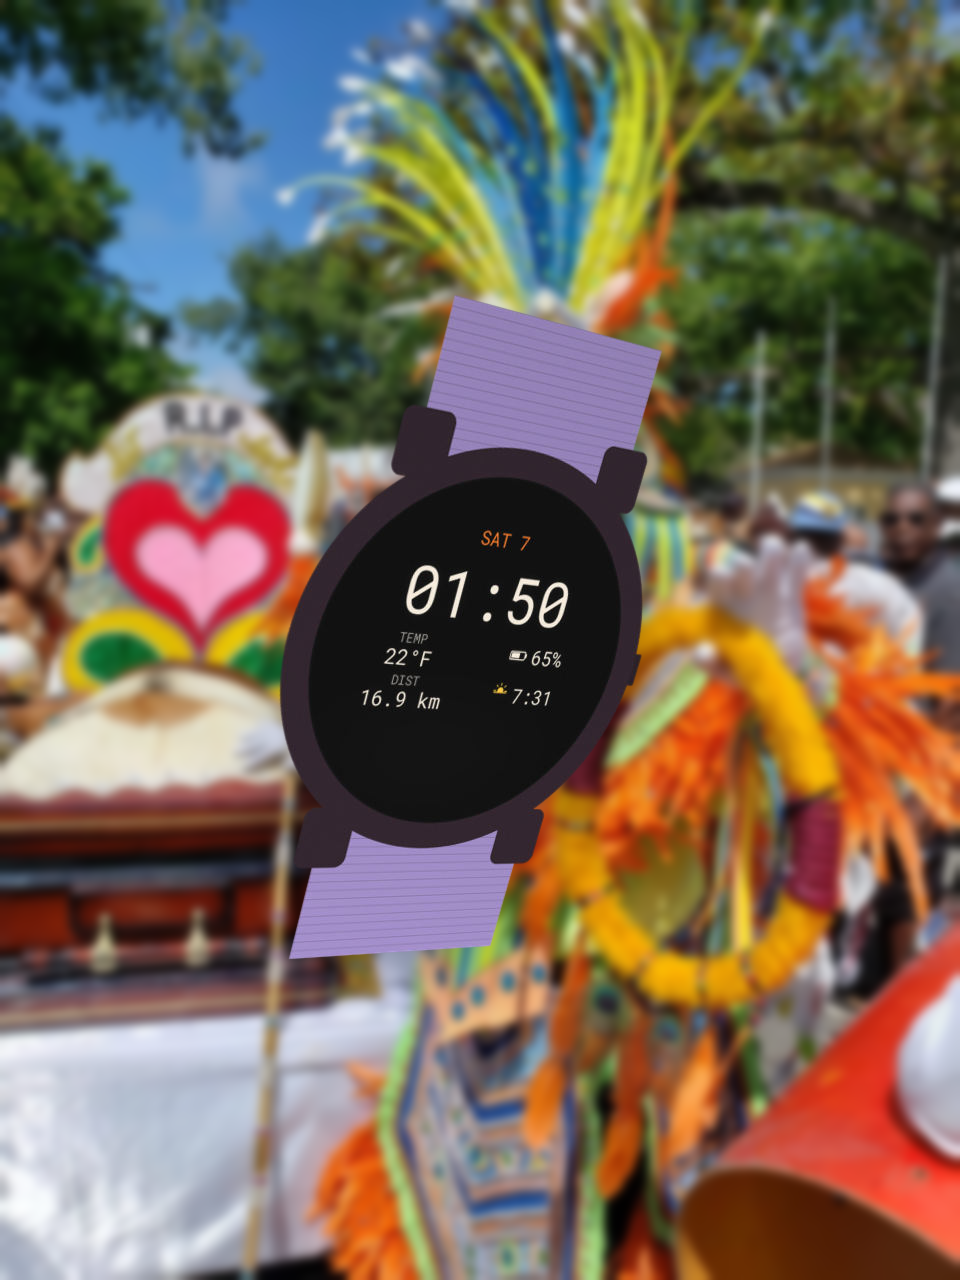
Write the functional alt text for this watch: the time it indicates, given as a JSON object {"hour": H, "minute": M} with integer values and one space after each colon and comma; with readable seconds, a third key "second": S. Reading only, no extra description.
{"hour": 1, "minute": 50}
